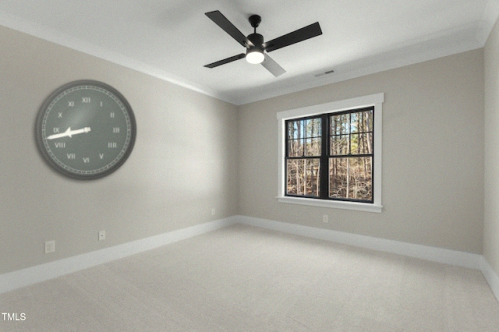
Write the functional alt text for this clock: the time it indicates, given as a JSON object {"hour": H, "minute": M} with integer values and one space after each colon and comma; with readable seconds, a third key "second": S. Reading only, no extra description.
{"hour": 8, "minute": 43}
